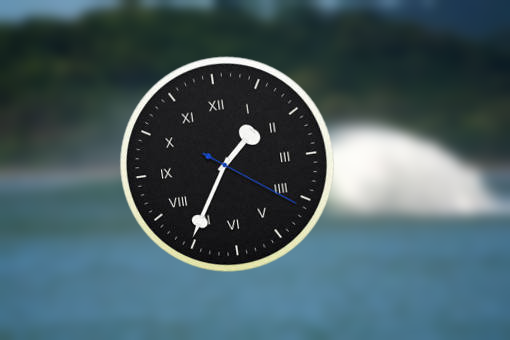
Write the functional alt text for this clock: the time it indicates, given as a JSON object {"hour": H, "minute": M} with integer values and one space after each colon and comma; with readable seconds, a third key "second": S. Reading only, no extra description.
{"hour": 1, "minute": 35, "second": 21}
